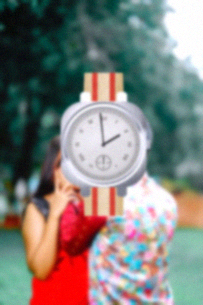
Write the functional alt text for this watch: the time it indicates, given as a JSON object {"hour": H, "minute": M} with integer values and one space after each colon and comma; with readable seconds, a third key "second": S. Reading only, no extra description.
{"hour": 1, "minute": 59}
